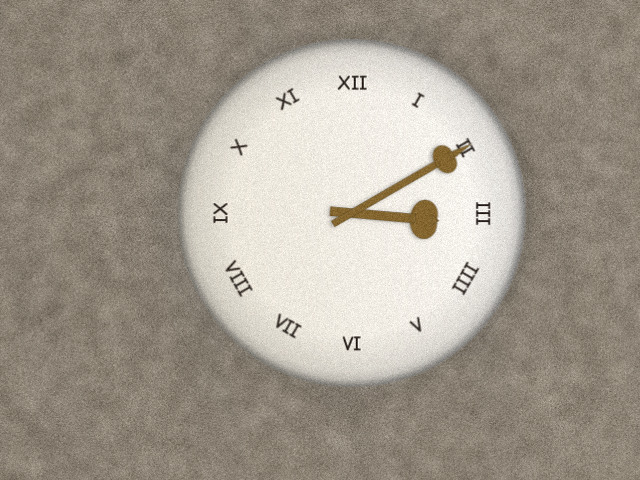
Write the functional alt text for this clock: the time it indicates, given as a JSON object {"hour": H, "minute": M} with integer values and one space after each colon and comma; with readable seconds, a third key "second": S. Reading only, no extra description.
{"hour": 3, "minute": 10}
